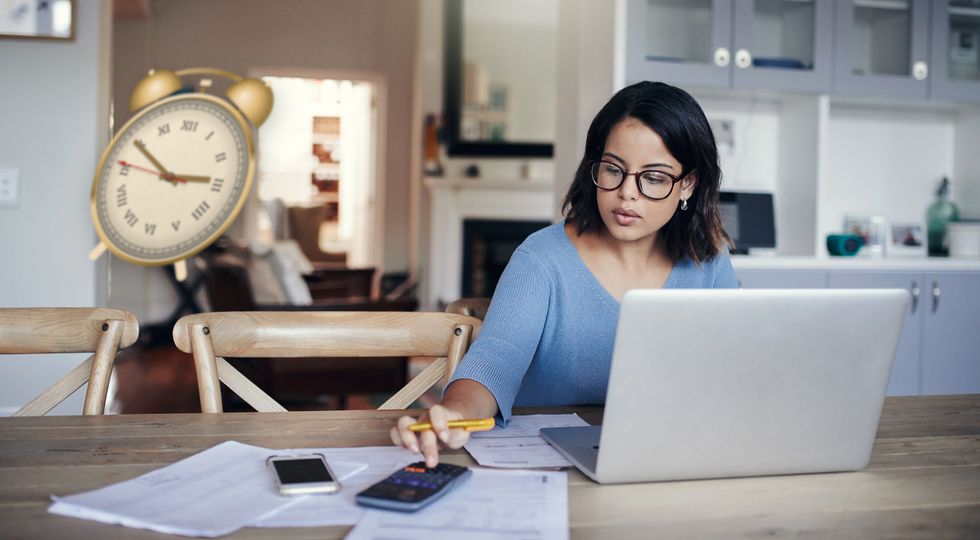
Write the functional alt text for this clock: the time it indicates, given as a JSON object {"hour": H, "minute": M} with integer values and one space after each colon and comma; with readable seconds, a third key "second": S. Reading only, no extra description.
{"hour": 2, "minute": 49, "second": 46}
